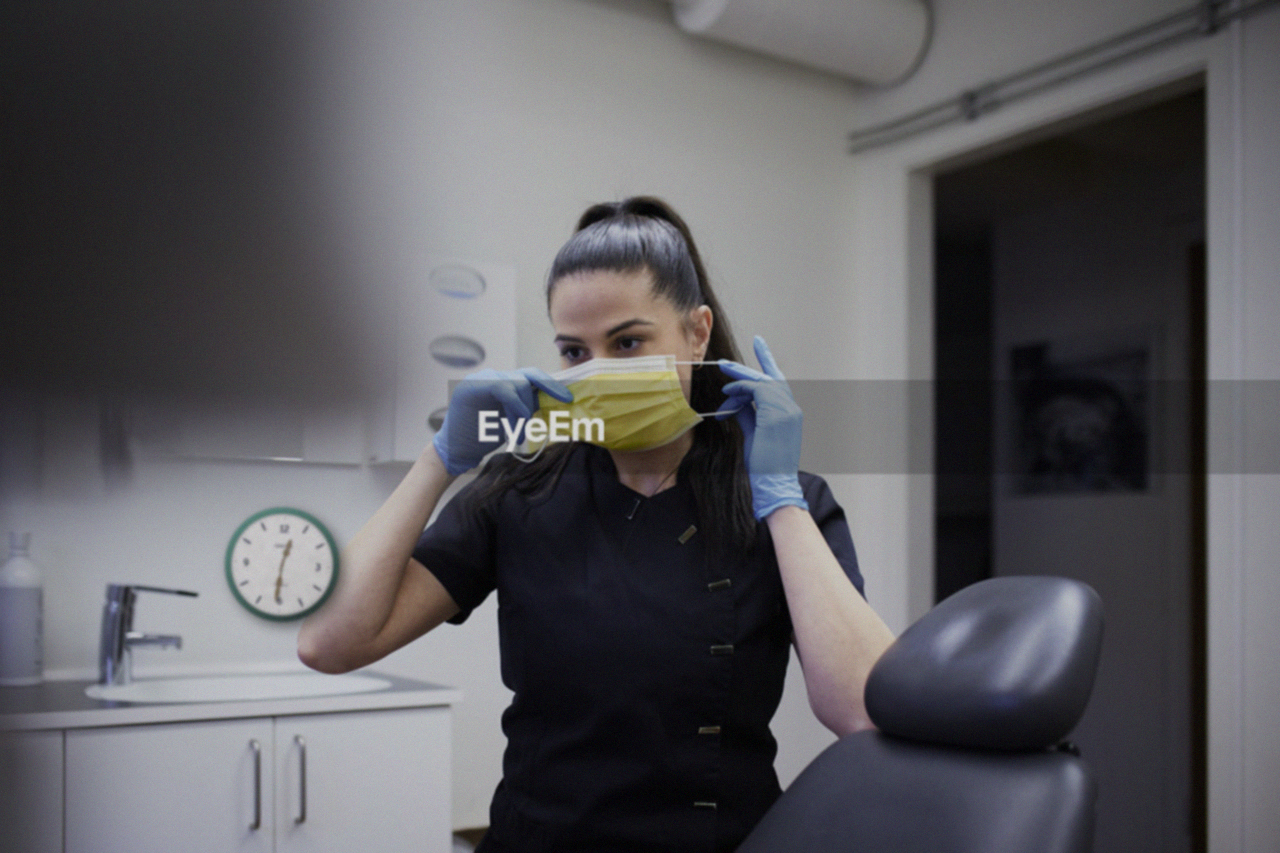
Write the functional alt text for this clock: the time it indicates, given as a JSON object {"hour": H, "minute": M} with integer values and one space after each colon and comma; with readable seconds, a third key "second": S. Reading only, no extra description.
{"hour": 12, "minute": 31}
